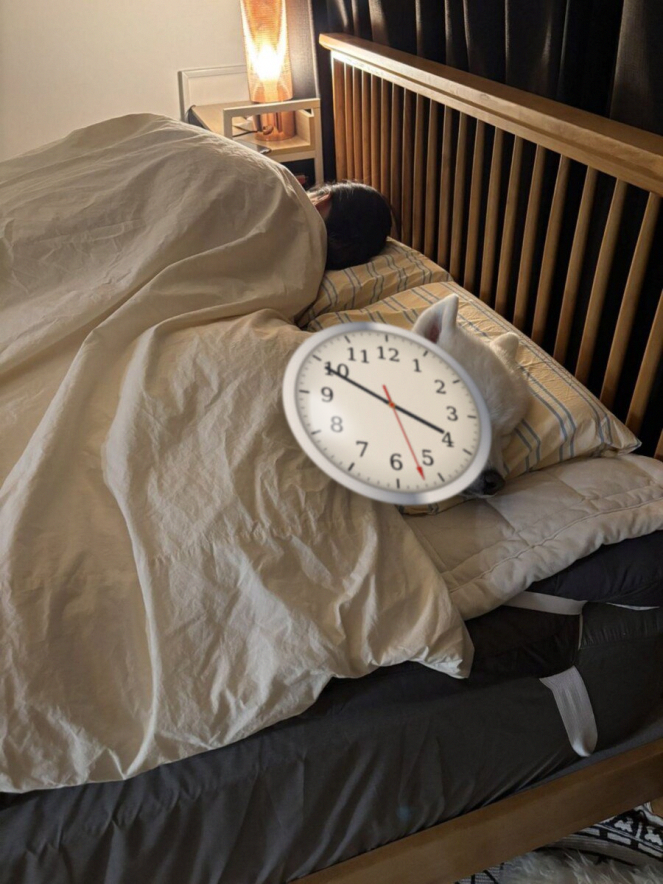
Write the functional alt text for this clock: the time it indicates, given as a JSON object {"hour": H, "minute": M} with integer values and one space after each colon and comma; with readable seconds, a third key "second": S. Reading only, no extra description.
{"hour": 3, "minute": 49, "second": 27}
